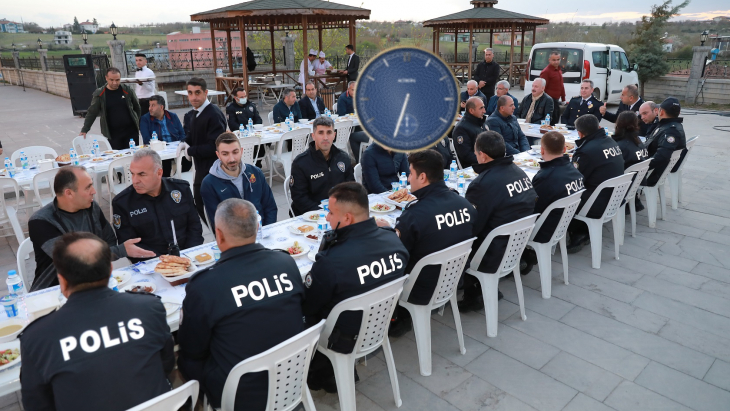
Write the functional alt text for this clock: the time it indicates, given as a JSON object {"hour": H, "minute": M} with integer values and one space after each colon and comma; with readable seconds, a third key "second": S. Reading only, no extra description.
{"hour": 6, "minute": 33}
